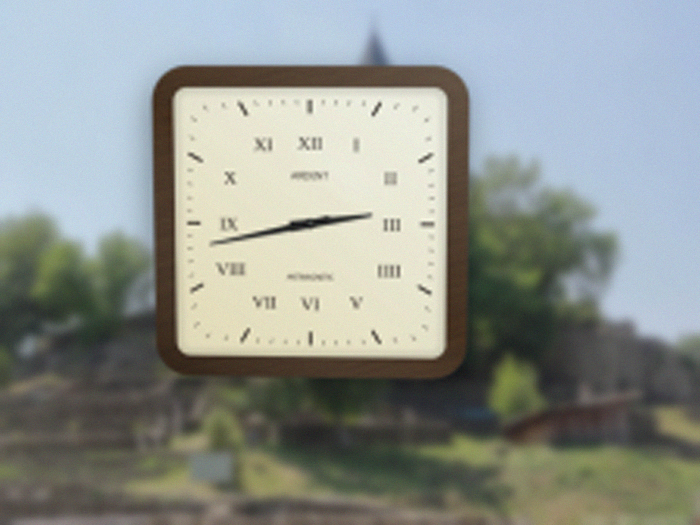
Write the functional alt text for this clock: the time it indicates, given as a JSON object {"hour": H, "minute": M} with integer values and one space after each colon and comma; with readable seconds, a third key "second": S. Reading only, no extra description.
{"hour": 2, "minute": 43}
